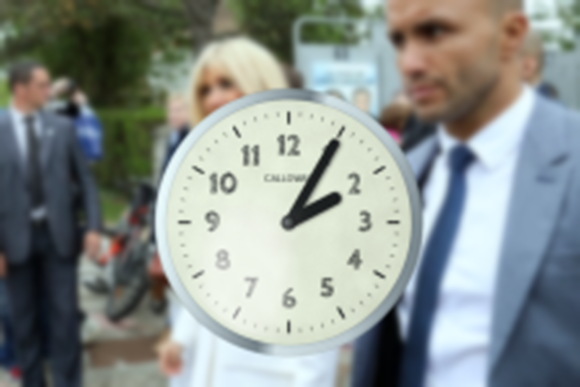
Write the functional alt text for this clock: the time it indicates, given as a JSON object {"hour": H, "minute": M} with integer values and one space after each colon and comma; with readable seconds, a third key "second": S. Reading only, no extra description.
{"hour": 2, "minute": 5}
